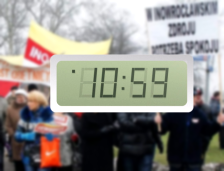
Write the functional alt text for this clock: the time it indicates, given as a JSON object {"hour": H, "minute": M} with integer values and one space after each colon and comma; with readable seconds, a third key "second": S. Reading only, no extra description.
{"hour": 10, "minute": 59}
